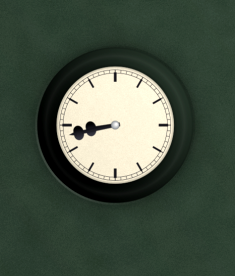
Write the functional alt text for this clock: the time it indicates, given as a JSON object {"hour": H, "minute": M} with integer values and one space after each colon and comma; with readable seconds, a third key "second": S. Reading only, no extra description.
{"hour": 8, "minute": 43}
